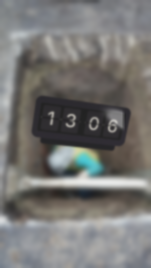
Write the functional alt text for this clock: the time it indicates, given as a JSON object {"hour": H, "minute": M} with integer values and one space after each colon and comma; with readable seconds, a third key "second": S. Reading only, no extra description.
{"hour": 13, "minute": 6}
